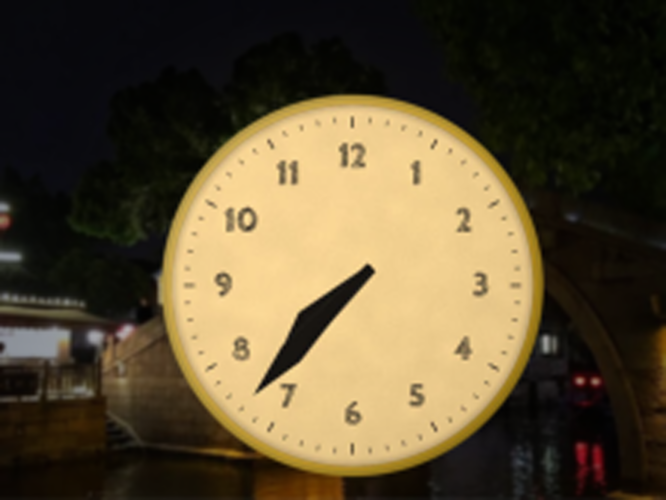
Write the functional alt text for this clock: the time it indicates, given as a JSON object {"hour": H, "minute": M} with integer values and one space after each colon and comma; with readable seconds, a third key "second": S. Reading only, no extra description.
{"hour": 7, "minute": 37}
